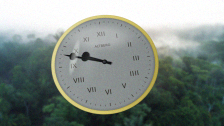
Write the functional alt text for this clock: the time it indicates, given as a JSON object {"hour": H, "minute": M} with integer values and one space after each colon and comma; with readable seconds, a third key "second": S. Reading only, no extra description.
{"hour": 9, "minute": 48}
